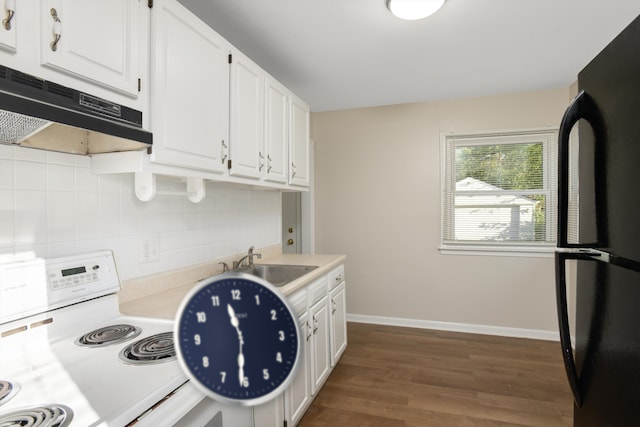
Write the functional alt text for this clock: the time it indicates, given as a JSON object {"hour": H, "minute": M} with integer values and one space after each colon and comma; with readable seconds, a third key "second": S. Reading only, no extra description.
{"hour": 11, "minute": 31}
